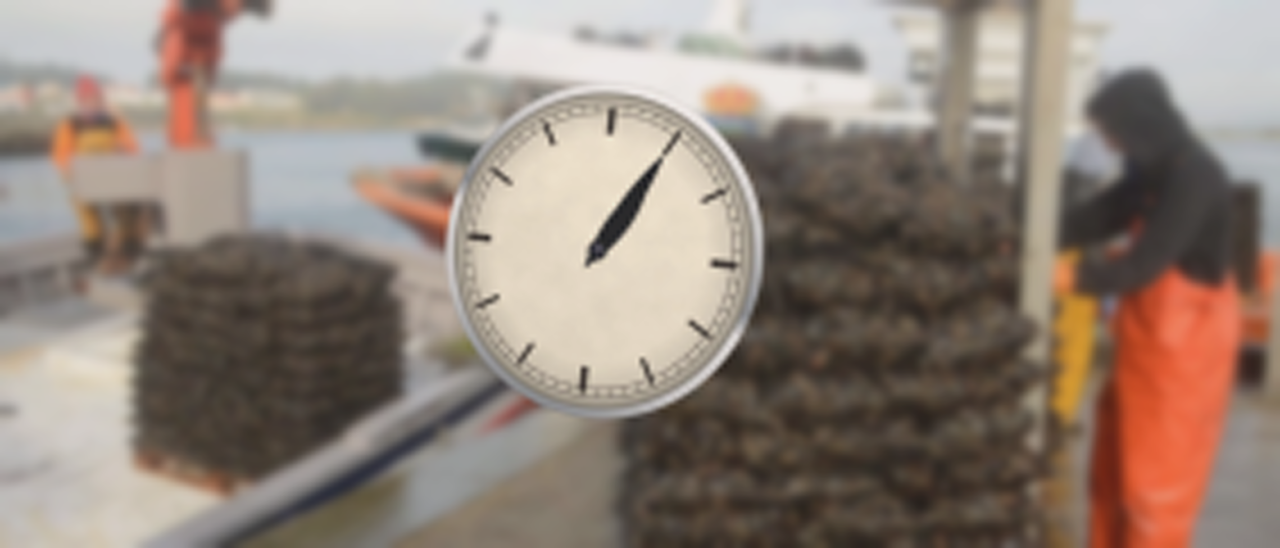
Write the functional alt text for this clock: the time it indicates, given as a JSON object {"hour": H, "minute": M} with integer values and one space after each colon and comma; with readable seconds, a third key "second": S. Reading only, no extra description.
{"hour": 1, "minute": 5}
